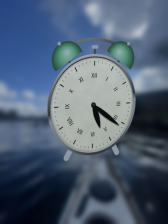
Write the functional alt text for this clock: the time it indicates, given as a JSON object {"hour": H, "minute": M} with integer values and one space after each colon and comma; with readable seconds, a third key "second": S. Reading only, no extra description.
{"hour": 5, "minute": 21}
